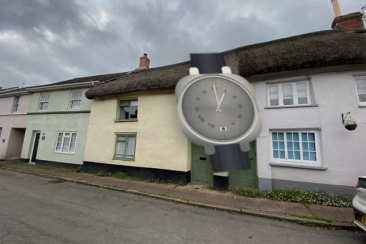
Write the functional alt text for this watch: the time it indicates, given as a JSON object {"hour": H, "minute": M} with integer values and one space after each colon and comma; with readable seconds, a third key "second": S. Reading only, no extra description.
{"hour": 1, "minute": 0}
